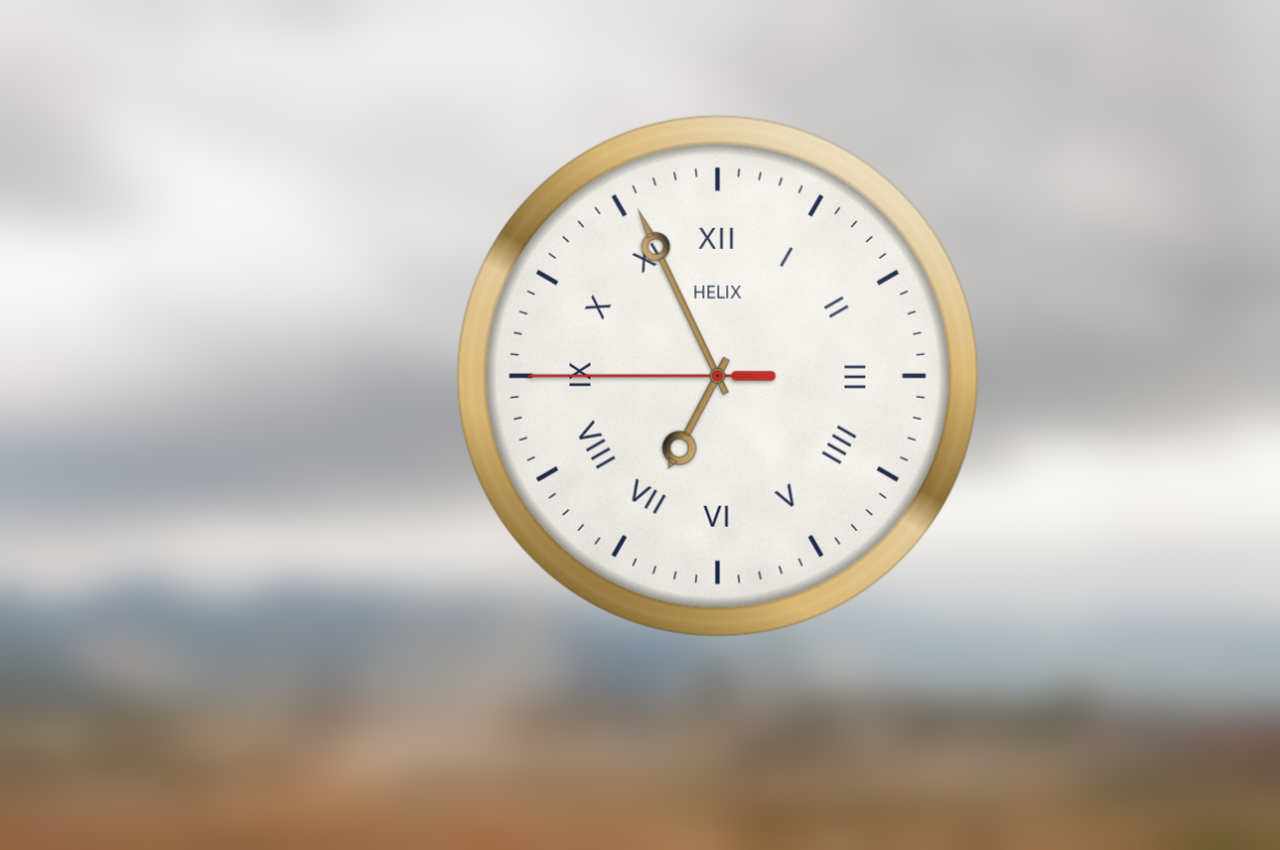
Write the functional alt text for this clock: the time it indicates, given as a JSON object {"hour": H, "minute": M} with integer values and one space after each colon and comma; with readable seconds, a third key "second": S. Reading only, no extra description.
{"hour": 6, "minute": 55, "second": 45}
